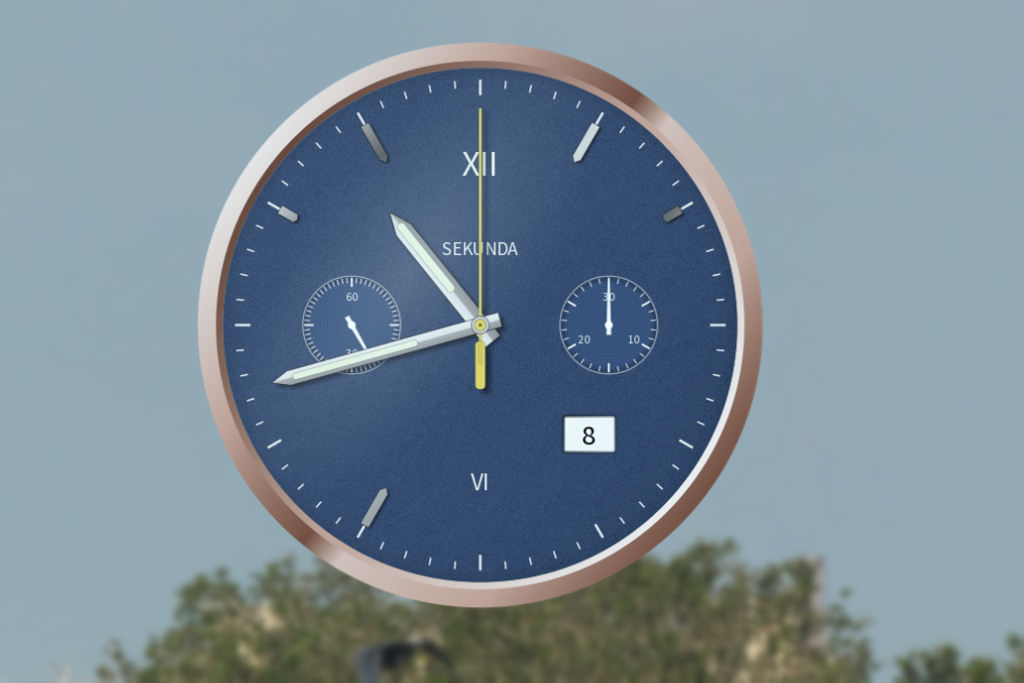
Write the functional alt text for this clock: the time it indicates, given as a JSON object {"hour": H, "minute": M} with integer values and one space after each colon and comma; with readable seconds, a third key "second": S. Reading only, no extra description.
{"hour": 10, "minute": 42, "second": 25}
